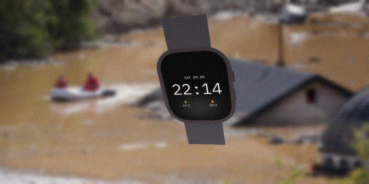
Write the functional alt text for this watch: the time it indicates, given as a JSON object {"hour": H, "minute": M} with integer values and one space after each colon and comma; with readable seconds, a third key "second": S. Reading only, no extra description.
{"hour": 22, "minute": 14}
